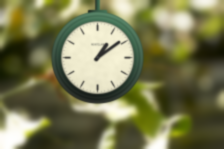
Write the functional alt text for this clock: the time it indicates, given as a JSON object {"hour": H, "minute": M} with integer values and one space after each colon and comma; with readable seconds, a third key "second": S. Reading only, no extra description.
{"hour": 1, "minute": 9}
